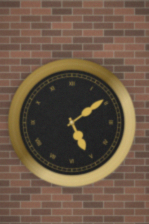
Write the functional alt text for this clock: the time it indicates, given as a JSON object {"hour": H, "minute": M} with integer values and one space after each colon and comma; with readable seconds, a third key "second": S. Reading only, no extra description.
{"hour": 5, "minute": 9}
